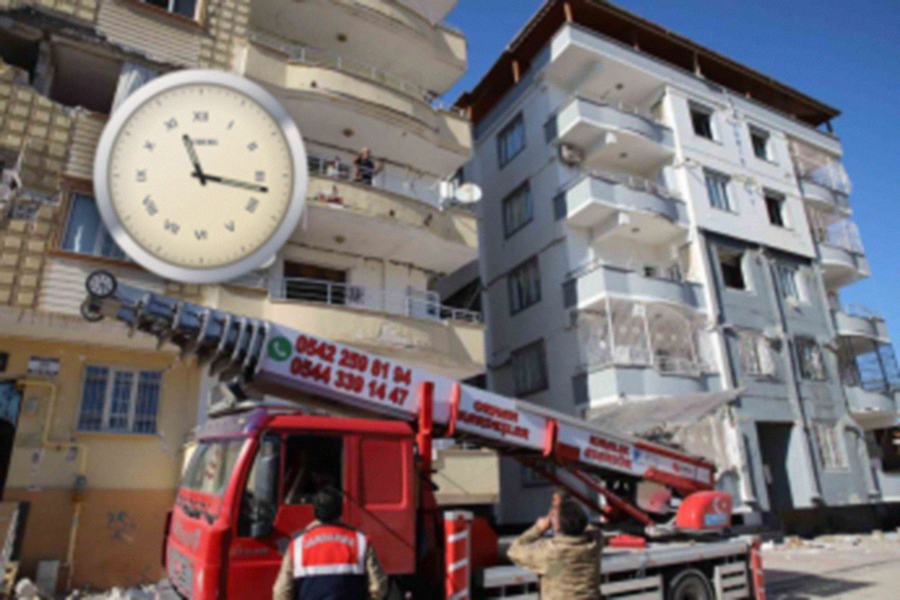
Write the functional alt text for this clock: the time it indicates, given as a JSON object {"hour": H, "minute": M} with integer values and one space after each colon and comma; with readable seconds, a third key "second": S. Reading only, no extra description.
{"hour": 11, "minute": 17}
